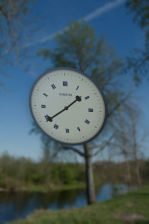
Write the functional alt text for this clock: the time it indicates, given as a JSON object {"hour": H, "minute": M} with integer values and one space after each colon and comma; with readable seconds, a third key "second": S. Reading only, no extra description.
{"hour": 1, "minute": 39}
